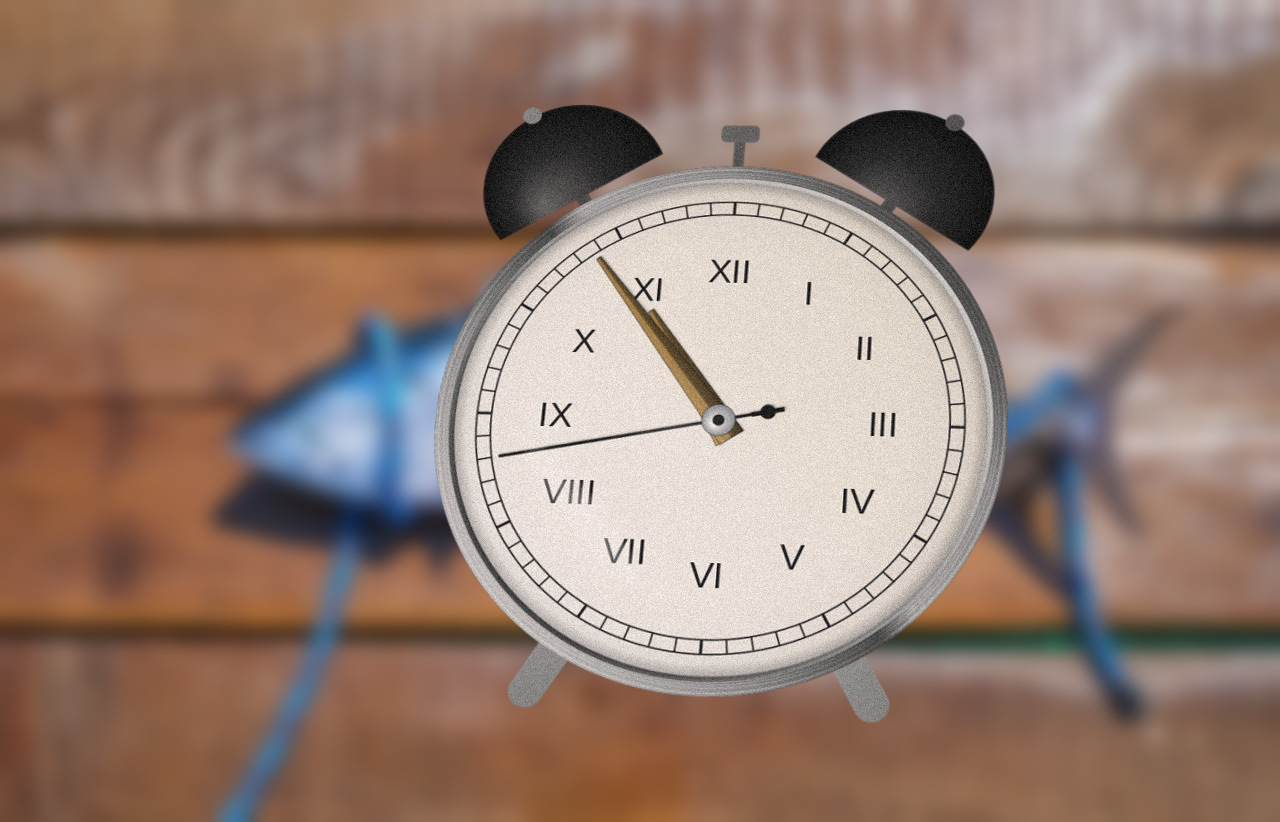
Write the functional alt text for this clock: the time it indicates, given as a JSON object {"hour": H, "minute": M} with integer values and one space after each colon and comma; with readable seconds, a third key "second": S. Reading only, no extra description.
{"hour": 10, "minute": 53, "second": 43}
